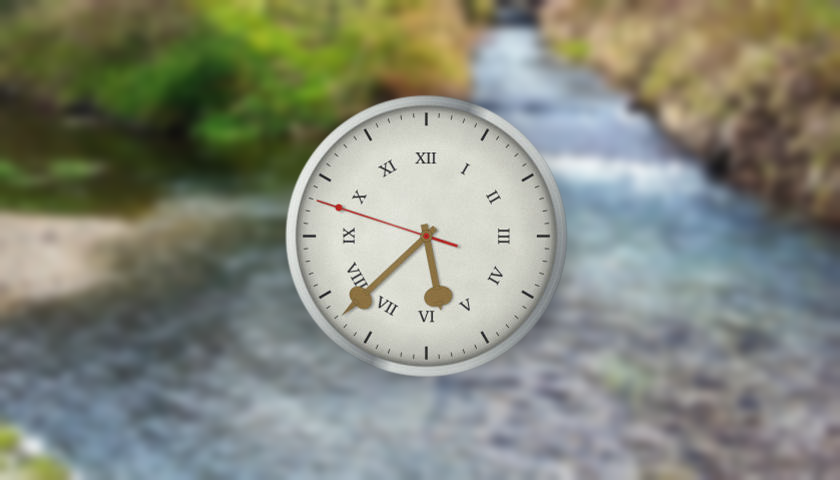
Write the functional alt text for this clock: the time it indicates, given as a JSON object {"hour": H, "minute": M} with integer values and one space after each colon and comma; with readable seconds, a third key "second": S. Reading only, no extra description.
{"hour": 5, "minute": 37, "second": 48}
